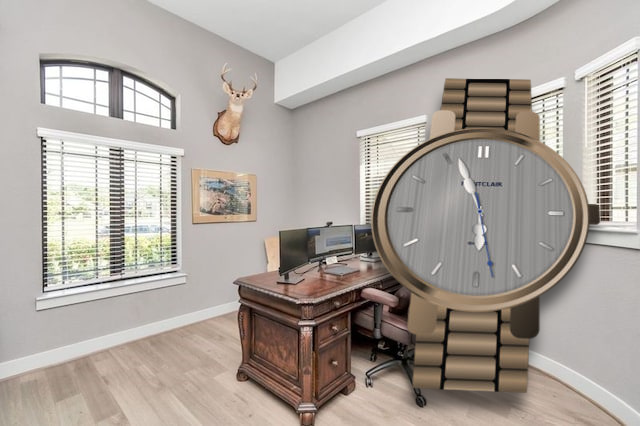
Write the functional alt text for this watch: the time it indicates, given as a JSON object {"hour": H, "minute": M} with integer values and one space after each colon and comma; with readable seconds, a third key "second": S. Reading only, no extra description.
{"hour": 5, "minute": 56, "second": 28}
